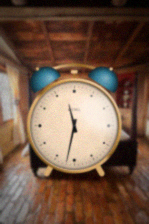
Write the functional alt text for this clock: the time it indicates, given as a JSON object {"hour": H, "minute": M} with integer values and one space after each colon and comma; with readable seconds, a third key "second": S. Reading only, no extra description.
{"hour": 11, "minute": 32}
